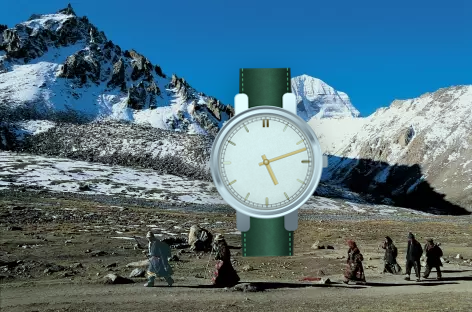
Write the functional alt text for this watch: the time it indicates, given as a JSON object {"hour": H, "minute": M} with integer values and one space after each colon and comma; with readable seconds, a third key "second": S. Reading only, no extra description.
{"hour": 5, "minute": 12}
